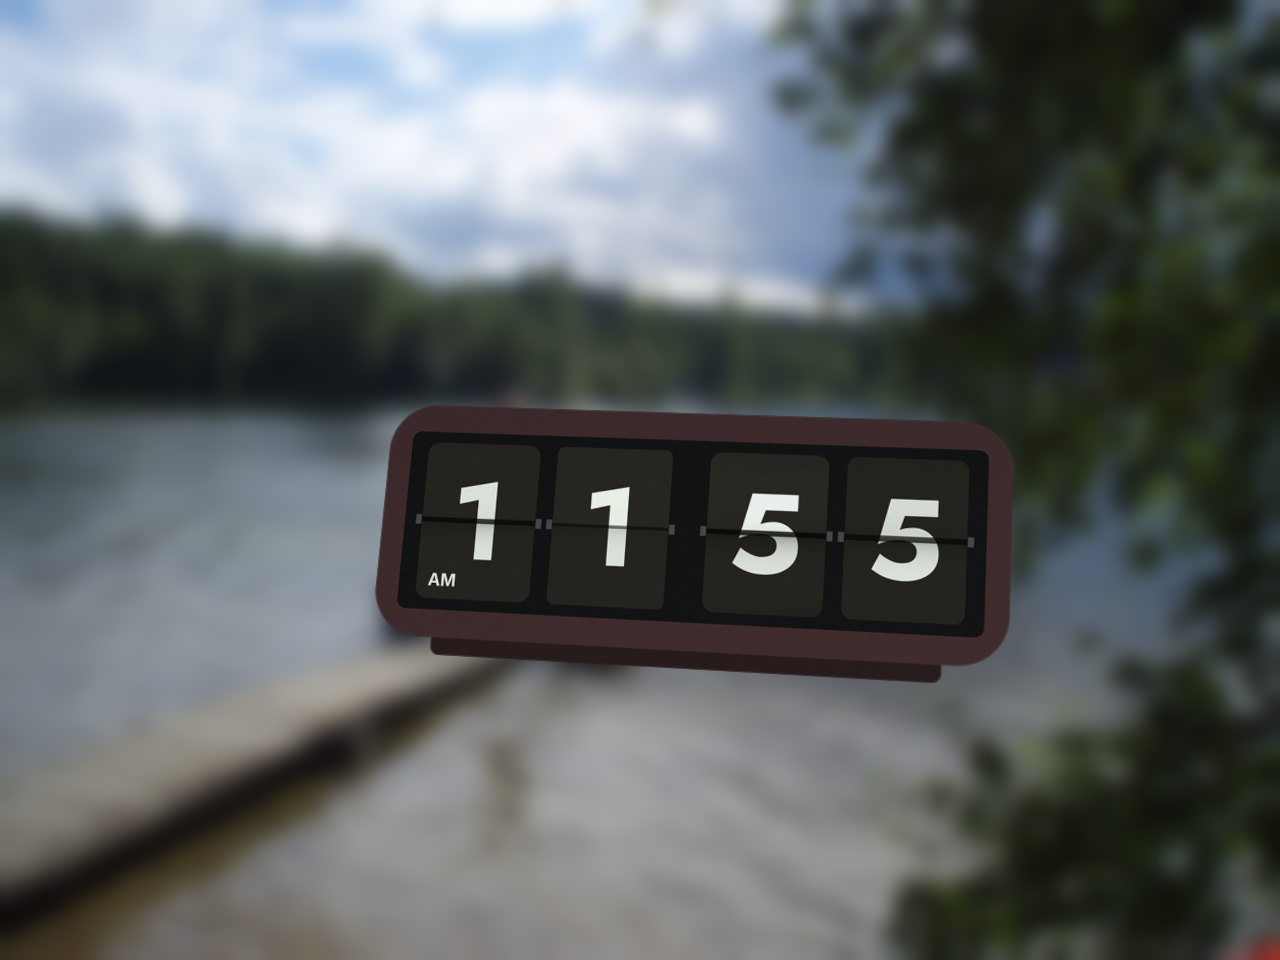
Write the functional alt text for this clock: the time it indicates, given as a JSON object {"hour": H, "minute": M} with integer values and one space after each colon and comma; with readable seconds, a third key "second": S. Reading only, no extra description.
{"hour": 11, "minute": 55}
